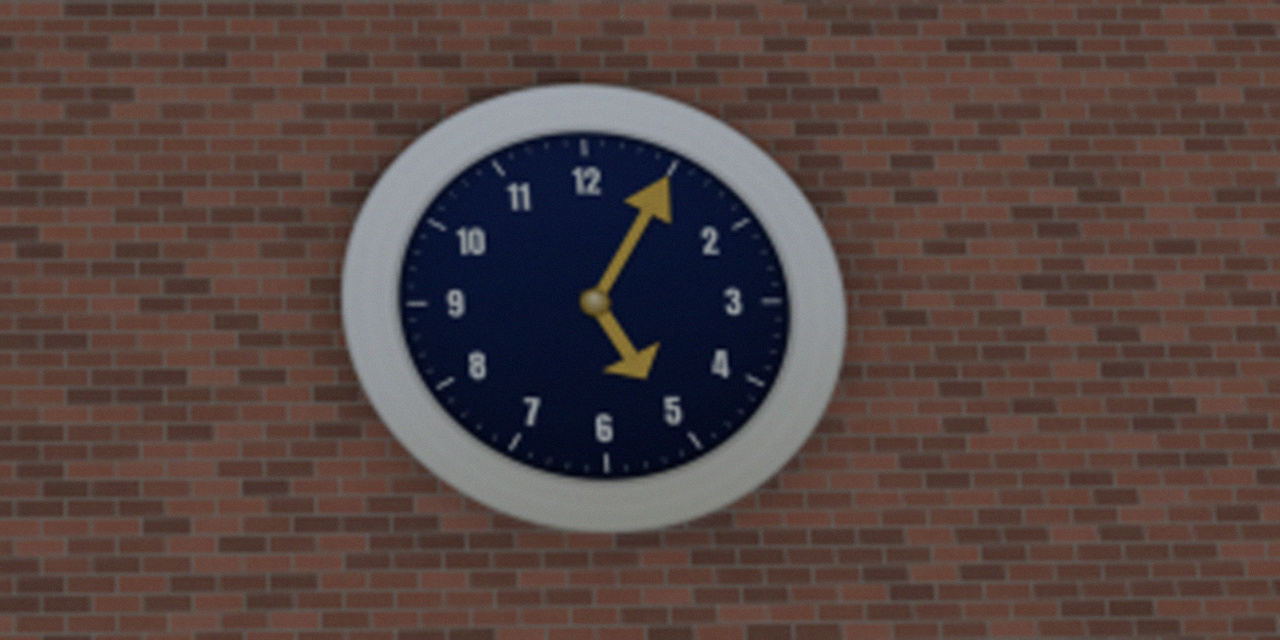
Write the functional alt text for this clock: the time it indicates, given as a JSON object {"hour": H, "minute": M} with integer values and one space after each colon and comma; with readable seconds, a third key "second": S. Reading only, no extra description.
{"hour": 5, "minute": 5}
